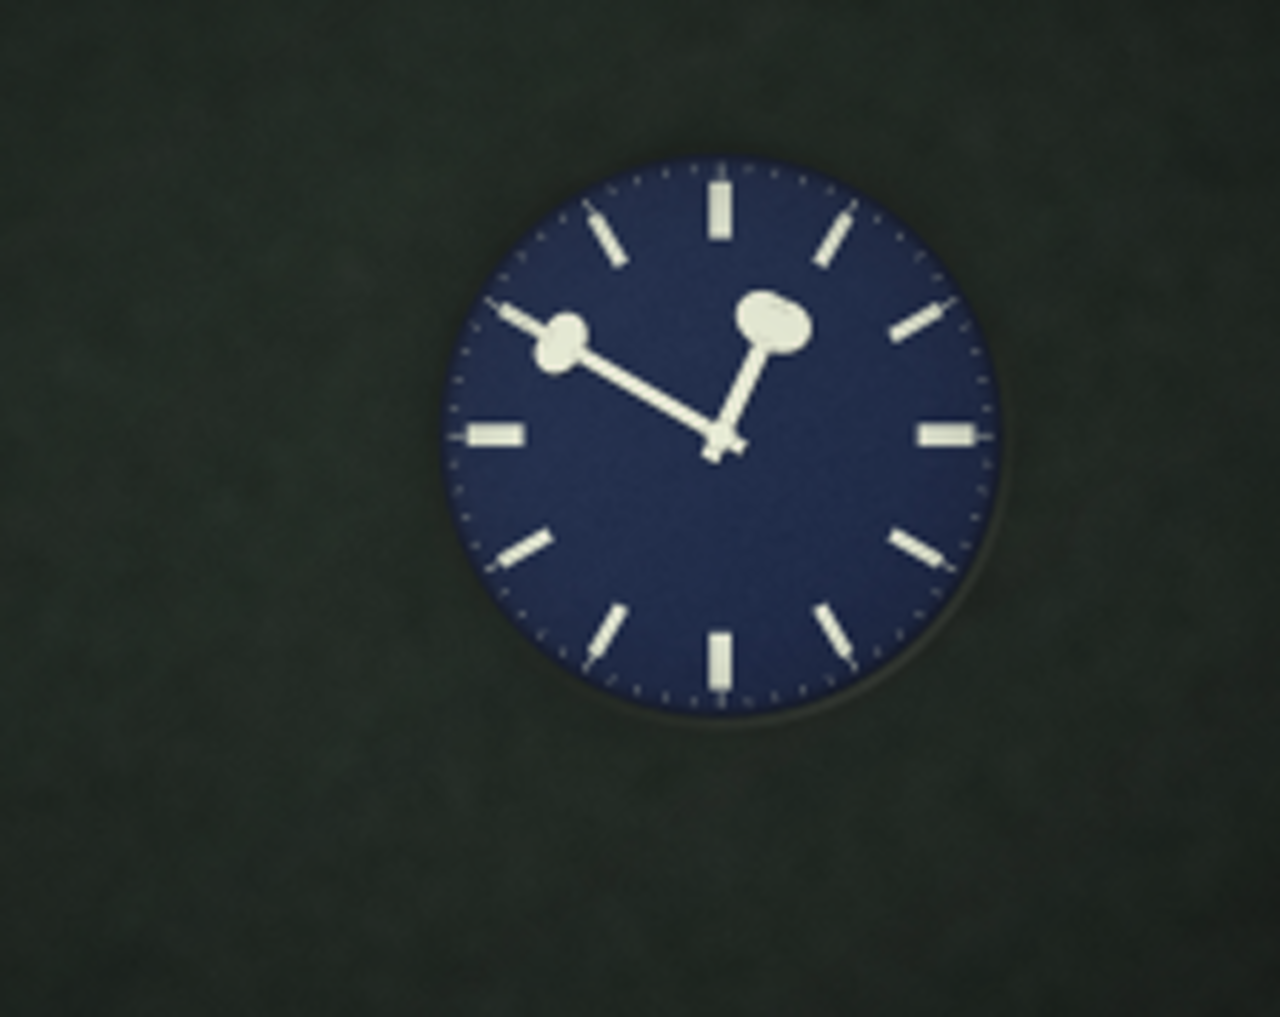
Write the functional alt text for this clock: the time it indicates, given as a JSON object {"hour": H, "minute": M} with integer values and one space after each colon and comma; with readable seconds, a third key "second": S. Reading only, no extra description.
{"hour": 12, "minute": 50}
